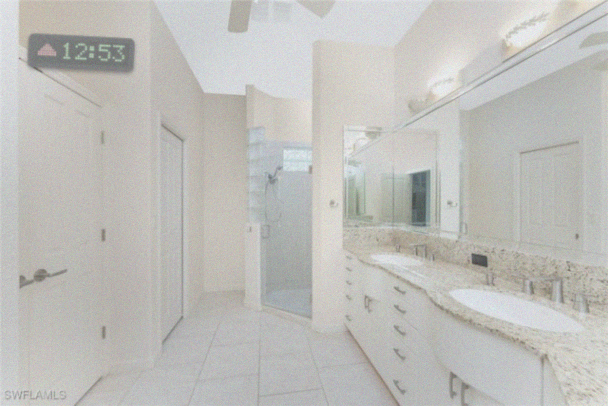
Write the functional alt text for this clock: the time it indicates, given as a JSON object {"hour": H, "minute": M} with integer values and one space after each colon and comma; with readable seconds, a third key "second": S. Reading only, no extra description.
{"hour": 12, "minute": 53}
